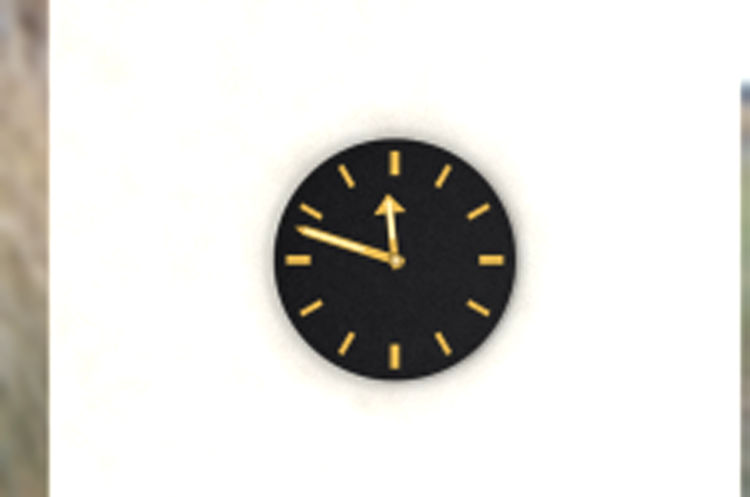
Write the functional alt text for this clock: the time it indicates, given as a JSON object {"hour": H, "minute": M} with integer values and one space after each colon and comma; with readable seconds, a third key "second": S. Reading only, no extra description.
{"hour": 11, "minute": 48}
